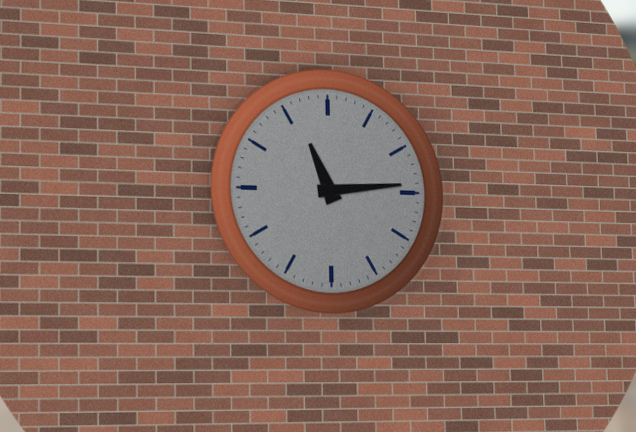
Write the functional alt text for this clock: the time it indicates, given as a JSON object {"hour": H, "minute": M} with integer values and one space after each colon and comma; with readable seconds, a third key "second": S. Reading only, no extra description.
{"hour": 11, "minute": 14}
